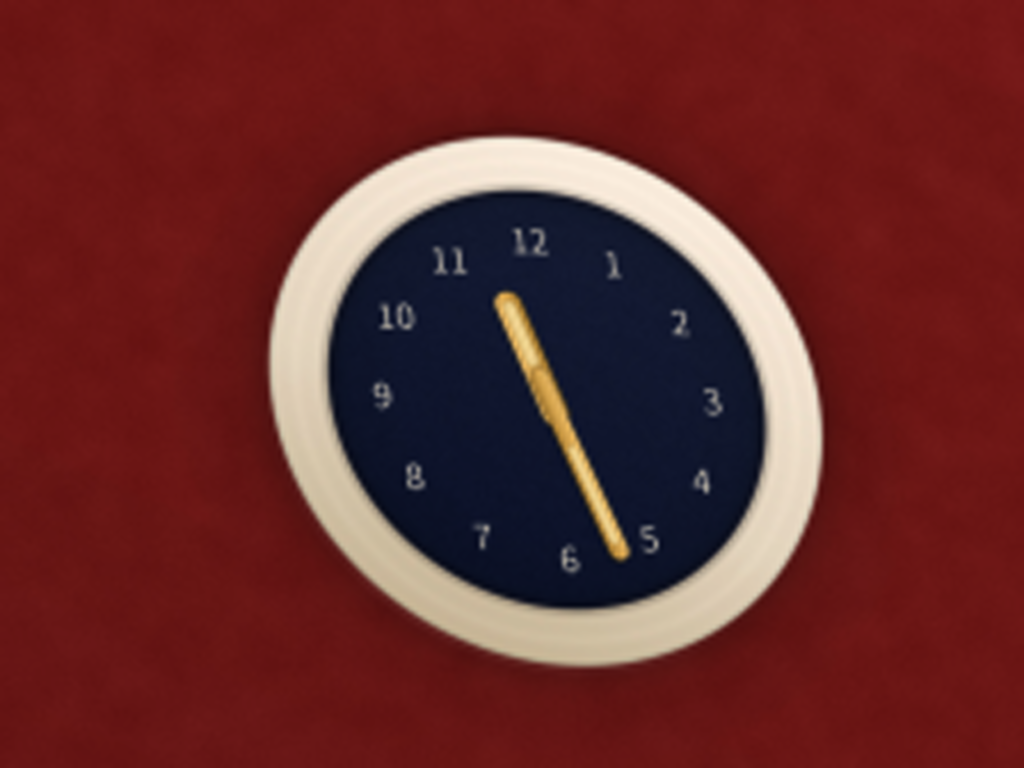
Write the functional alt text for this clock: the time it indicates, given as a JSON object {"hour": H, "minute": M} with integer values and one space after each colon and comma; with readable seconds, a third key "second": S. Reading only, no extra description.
{"hour": 11, "minute": 27}
